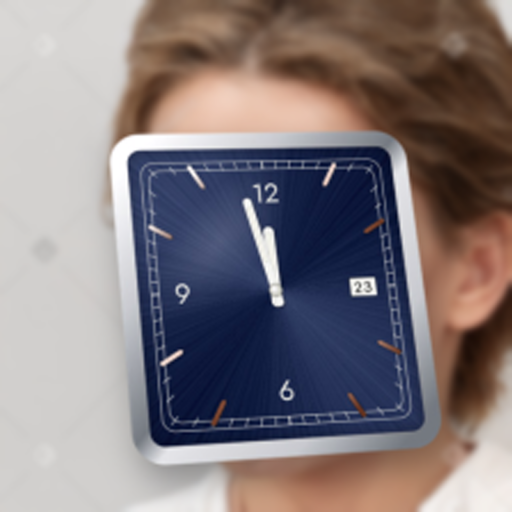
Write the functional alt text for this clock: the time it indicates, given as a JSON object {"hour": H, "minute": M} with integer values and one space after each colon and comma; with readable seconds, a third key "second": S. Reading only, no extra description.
{"hour": 11, "minute": 58}
